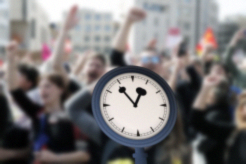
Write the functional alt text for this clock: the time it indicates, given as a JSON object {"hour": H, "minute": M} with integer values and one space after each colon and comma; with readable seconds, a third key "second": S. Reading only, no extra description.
{"hour": 12, "minute": 54}
